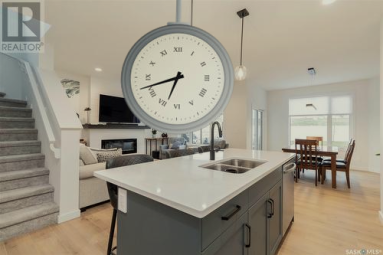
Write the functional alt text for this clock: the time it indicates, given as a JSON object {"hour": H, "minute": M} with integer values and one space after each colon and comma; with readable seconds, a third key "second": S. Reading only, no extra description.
{"hour": 6, "minute": 42}
